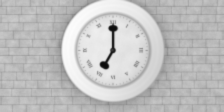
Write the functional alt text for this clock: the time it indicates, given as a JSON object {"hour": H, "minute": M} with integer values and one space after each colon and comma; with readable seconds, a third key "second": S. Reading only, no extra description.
{"hour": 7, "minute": 0}
